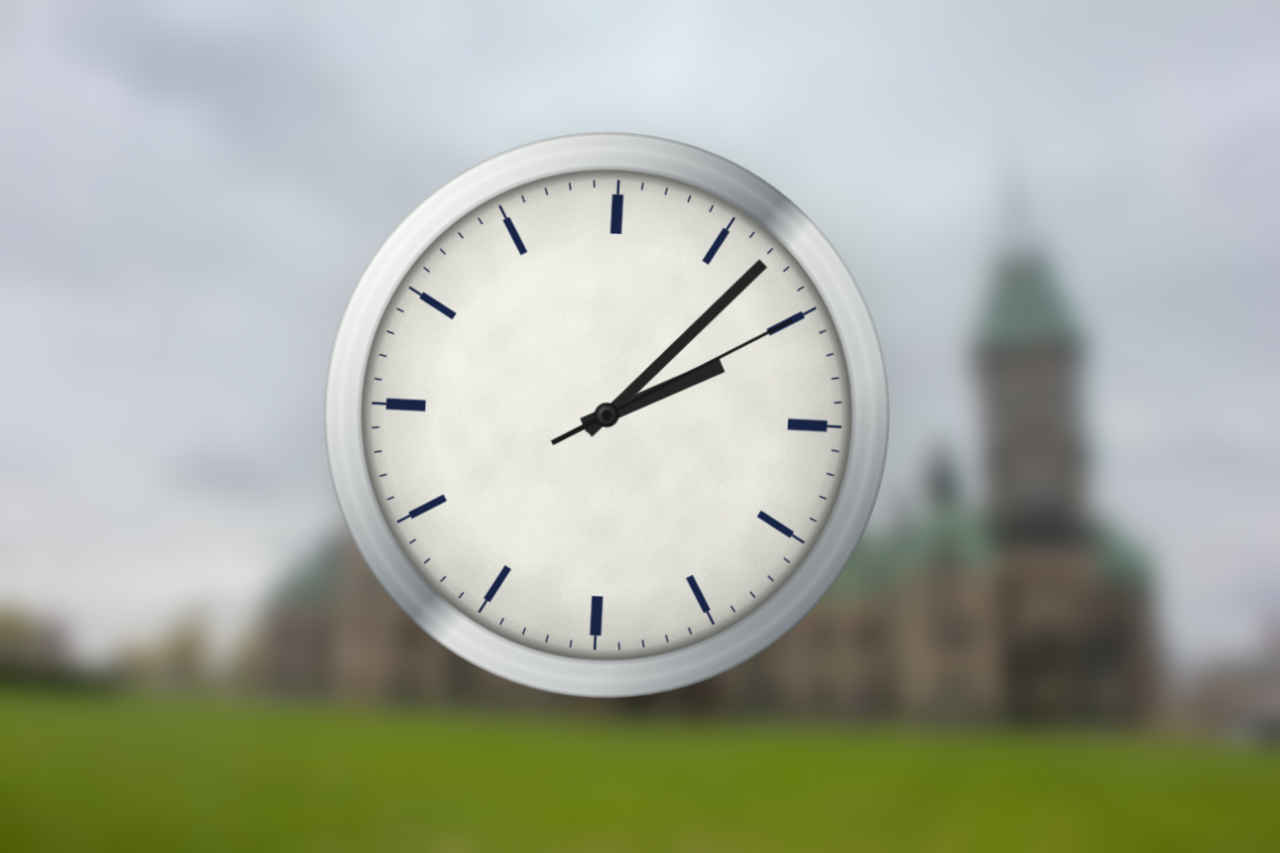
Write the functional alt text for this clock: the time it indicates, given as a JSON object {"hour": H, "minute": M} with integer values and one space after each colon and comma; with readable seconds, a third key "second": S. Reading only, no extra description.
{"hour": 2, "minute": 7, "second": 10}
